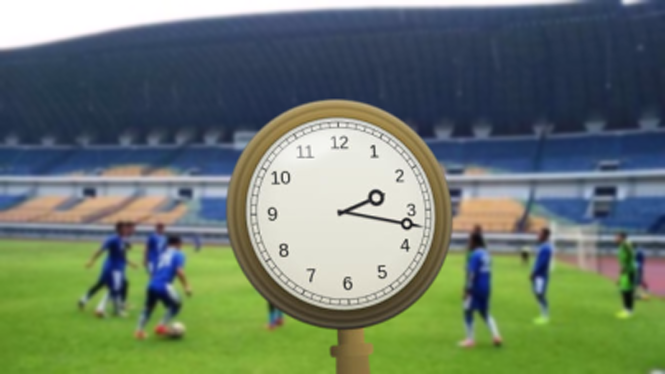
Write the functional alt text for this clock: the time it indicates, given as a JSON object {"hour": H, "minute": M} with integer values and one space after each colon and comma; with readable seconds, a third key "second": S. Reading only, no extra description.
{"hour": 2, "minute": 17}
